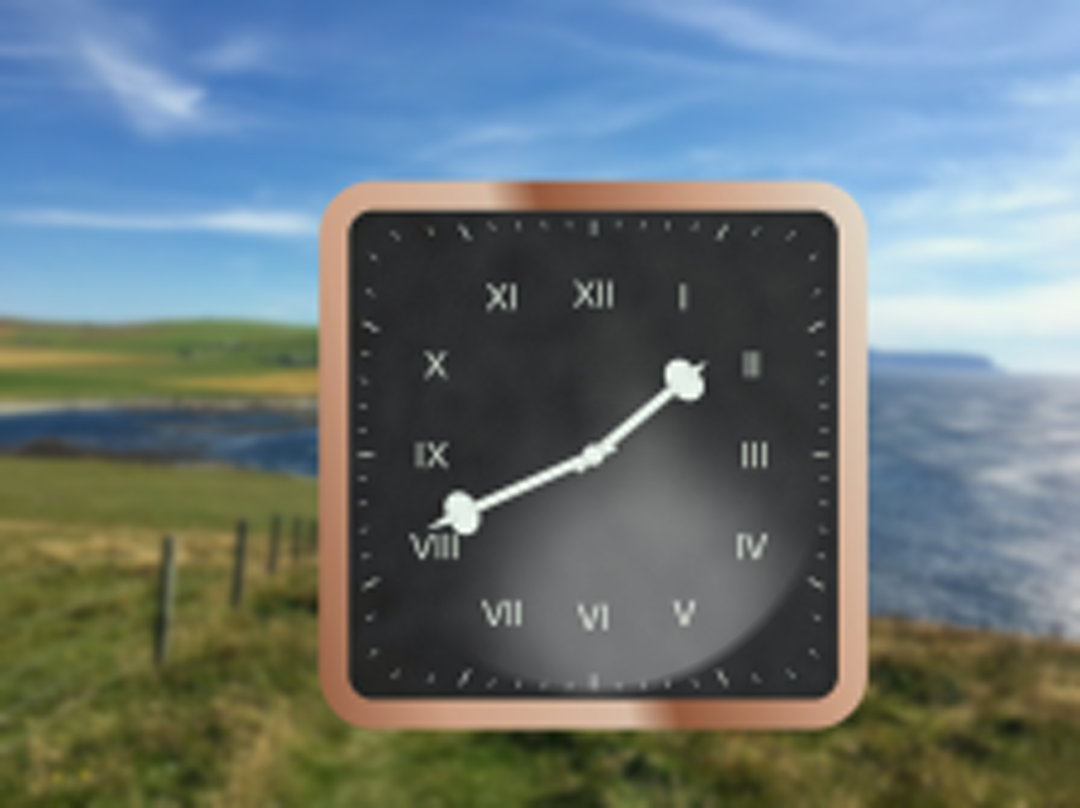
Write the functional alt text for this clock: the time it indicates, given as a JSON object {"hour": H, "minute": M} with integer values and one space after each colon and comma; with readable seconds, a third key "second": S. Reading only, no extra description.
{"hour": 1, "minute": 41}
